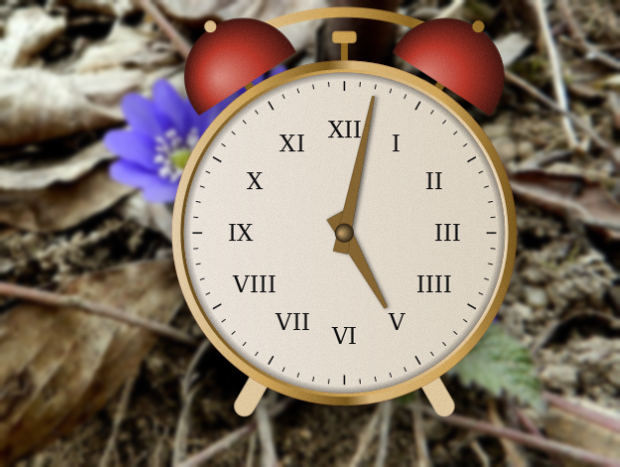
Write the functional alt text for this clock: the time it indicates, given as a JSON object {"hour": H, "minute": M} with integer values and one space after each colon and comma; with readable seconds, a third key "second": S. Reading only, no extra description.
{"hour": 5, "minute": 2}
